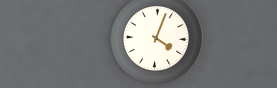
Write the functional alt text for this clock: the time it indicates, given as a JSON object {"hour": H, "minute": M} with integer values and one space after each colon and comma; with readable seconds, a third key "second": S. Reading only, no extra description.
{"hour": 4, "minute": 3}
